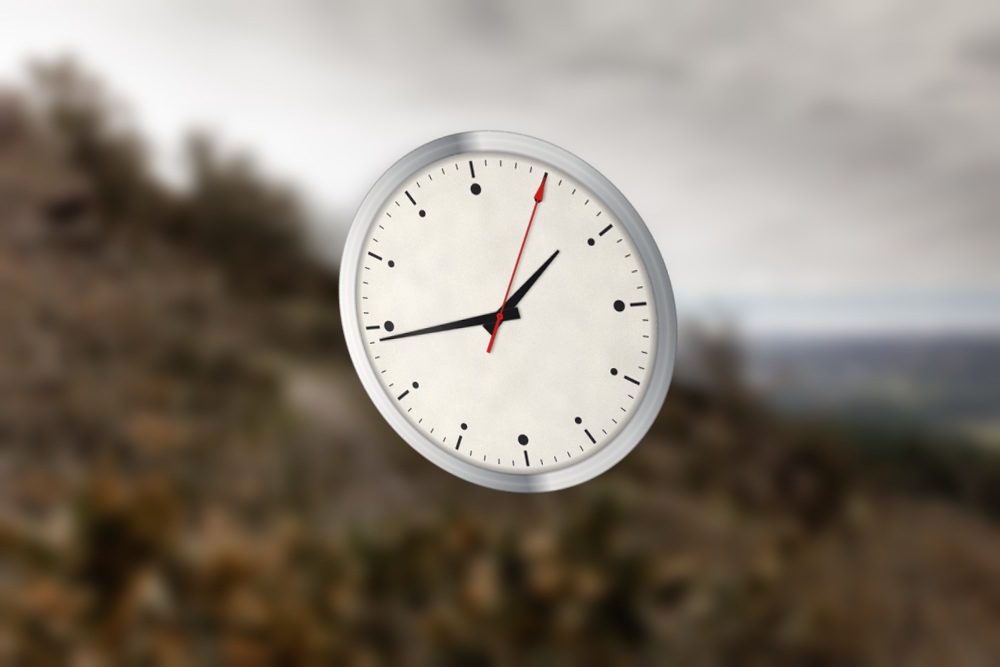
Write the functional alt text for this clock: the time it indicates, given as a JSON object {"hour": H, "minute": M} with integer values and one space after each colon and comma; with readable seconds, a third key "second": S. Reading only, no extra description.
{"hour": 1, "minute": 44, "second": 5}
